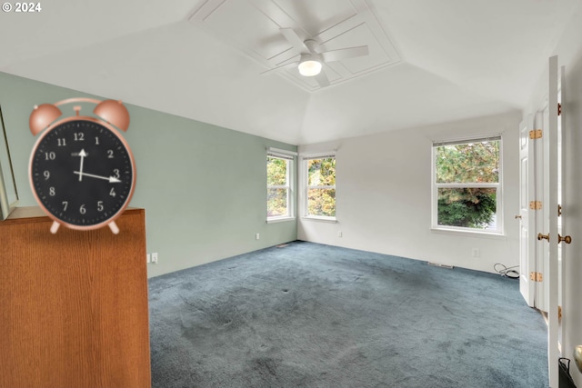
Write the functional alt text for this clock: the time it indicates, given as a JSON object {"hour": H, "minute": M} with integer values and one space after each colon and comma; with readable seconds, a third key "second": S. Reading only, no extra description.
{"hour": 12, "minute": 17}
